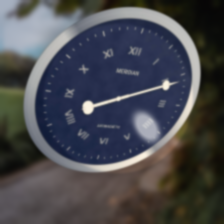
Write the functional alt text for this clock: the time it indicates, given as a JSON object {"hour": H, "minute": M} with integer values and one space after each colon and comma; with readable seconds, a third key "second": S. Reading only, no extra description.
{"hour": 8, "minute": 11}
